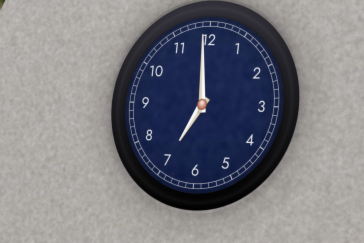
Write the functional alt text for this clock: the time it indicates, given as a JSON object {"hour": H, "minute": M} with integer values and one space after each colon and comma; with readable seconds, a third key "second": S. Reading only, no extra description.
{"hour": 6, "minute": 59}
